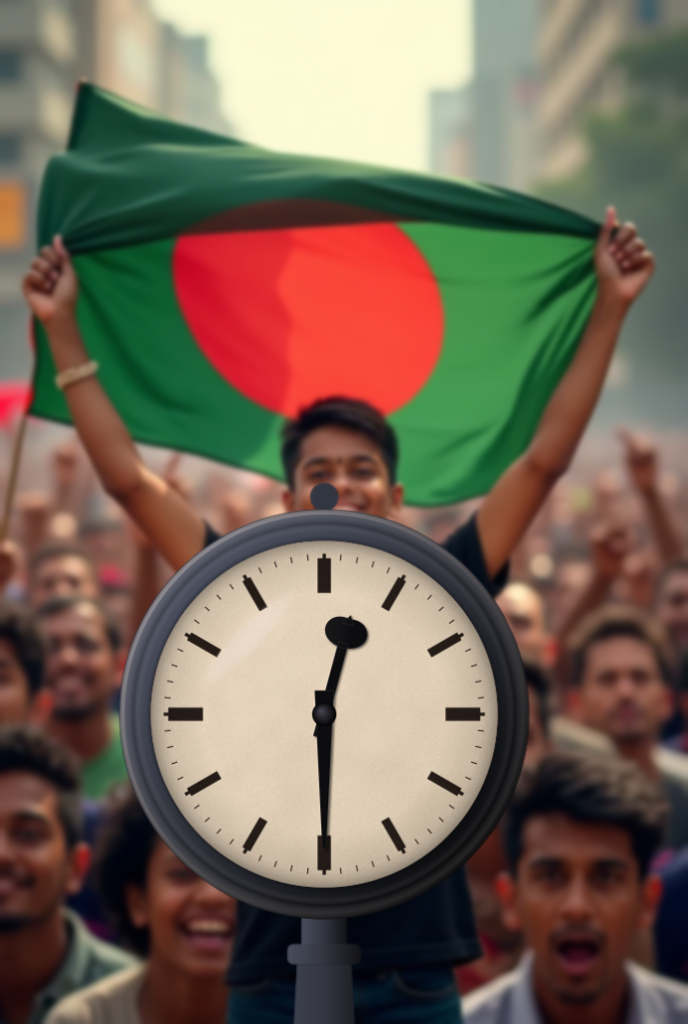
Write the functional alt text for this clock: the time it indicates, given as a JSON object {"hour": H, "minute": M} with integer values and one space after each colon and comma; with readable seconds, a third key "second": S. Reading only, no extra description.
{"hour": 12, "minute": 30}
